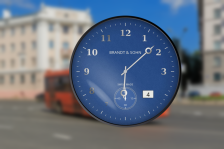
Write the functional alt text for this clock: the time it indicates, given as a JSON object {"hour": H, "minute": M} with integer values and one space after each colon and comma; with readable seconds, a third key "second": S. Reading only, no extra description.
{"hour": 6, "minute": 8}
